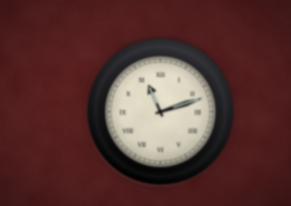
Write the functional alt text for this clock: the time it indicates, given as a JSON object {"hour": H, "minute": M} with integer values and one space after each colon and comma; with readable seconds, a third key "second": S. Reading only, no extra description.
{"hour": 11, "minute": 12}
